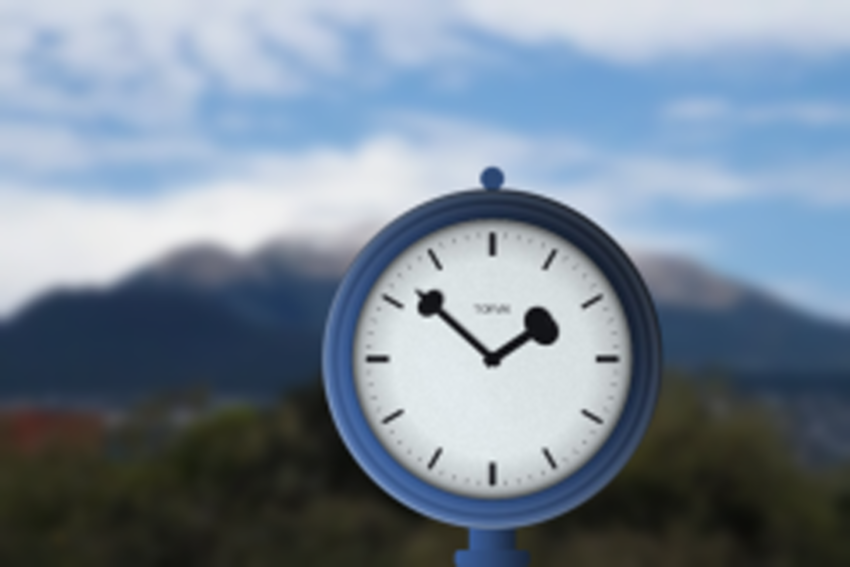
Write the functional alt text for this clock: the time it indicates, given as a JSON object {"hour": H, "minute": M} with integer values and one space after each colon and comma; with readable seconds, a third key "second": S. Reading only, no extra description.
{"hour": 1, "minute": 52}
